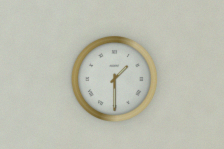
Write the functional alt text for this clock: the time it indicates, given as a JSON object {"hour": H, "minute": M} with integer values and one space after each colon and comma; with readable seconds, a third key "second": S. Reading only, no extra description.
{"hour": 1, "minute": 30}
